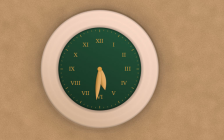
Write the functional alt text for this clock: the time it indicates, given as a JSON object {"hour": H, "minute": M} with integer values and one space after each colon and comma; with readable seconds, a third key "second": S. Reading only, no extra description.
{"hour": 5, "minute": 31}
